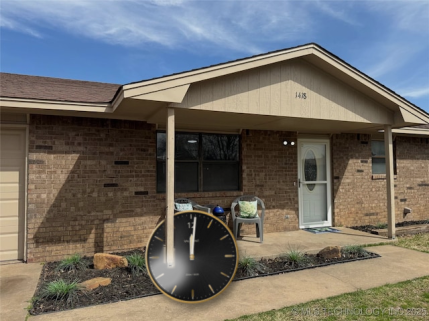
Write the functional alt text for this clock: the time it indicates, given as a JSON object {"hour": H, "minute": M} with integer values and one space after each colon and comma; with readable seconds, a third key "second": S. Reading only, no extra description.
{"hour": 12, "minute": 1}
